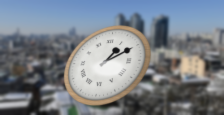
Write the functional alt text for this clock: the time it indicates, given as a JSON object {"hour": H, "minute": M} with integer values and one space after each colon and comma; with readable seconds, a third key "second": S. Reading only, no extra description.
{"hour": 1, "minute": 10}
